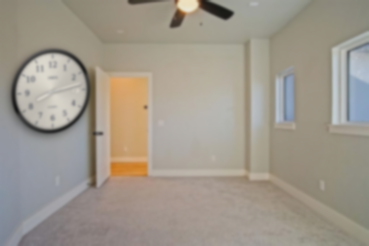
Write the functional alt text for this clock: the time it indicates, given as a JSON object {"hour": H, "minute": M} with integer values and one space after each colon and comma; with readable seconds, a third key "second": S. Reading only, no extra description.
{"hour": 8, "minute": 13}
